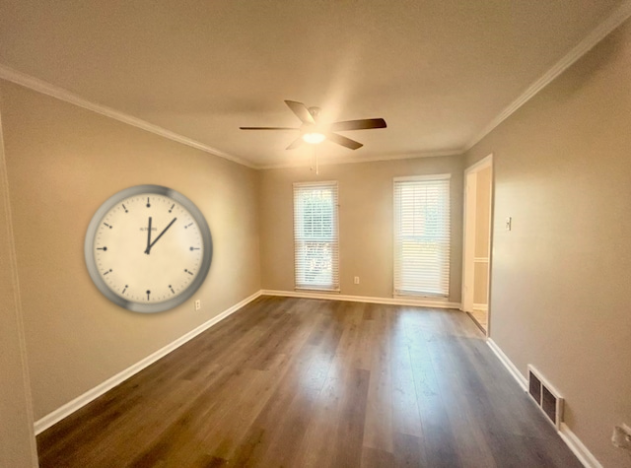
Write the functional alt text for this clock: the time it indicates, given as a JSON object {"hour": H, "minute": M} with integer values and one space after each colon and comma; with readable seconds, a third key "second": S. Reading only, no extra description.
{"hour": 12, "minute": 7}
